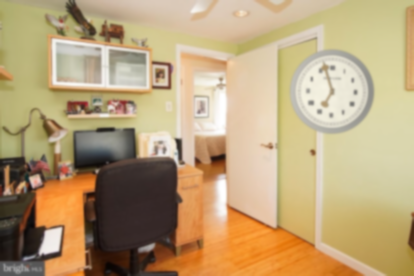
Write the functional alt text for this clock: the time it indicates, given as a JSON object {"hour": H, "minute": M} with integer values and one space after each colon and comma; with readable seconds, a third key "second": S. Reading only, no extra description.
{"hour": 6, "minute": 57}
